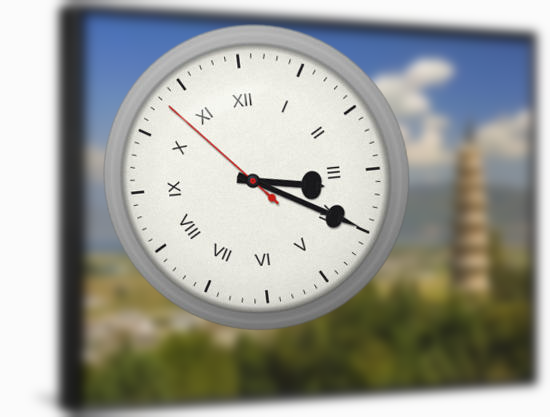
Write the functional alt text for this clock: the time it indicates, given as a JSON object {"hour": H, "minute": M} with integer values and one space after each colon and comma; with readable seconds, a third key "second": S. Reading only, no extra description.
{"hour": 3, "minute": 19, "second": 53}
